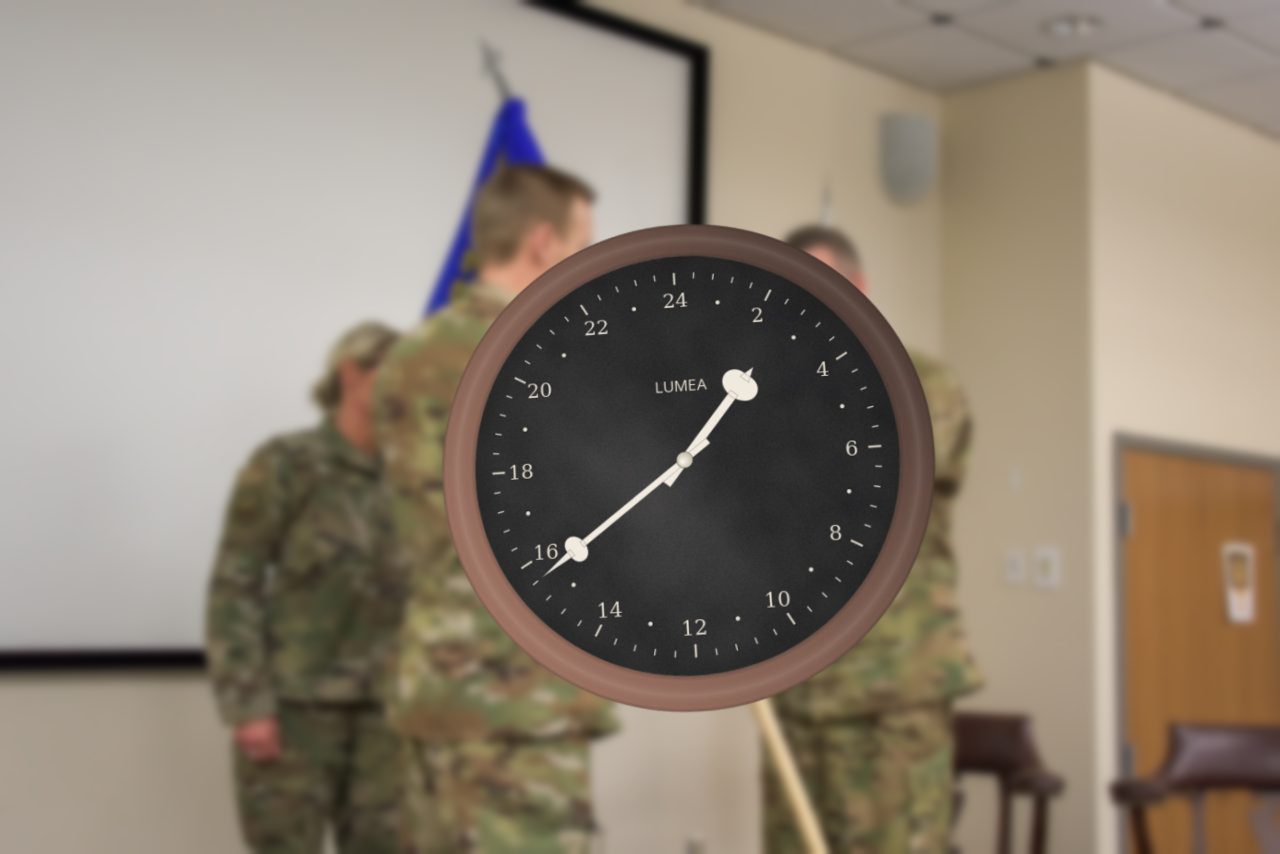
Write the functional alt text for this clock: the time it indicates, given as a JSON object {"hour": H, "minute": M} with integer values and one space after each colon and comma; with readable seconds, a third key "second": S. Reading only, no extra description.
{"hour": 2, "minute": 39}
